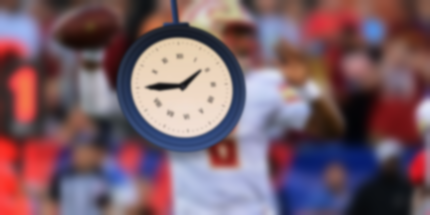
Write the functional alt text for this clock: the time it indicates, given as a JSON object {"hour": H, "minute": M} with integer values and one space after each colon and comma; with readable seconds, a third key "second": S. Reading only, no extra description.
{"hour": 1, "minute": 45}
